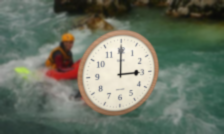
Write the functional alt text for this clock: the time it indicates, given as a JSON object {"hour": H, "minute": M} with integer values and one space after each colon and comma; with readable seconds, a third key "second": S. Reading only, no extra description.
{"hour": 3, "minute": 0}
